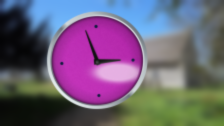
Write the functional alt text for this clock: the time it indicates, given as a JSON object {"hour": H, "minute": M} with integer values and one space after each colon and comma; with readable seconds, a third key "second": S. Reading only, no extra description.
{"hour": 2, "minute": 57}
